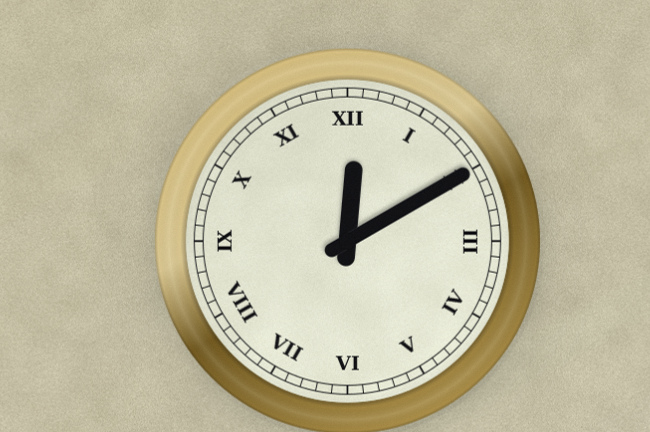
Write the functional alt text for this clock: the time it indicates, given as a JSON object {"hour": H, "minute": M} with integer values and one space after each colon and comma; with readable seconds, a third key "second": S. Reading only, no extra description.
{"hour": 12, "minute": 10}
